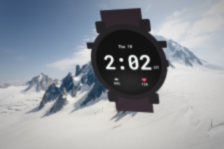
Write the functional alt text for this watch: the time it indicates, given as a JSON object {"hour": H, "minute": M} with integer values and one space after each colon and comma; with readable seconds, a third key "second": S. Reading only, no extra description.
{"hour": 2, "minute": 2}
